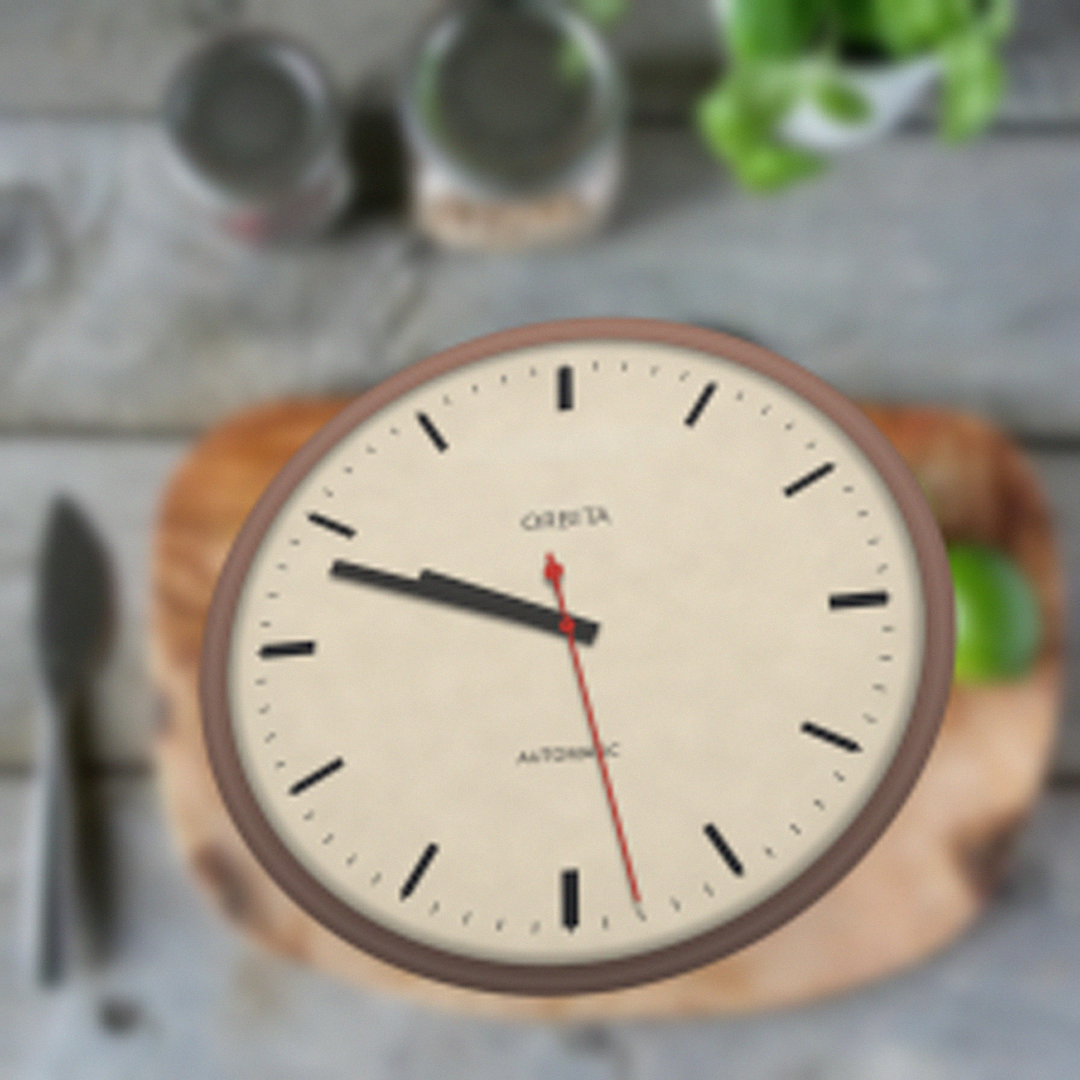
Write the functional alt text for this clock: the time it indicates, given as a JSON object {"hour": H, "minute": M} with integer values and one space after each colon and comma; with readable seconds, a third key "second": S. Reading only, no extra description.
{"hour": 9, "minute": 48, "second": 28}
